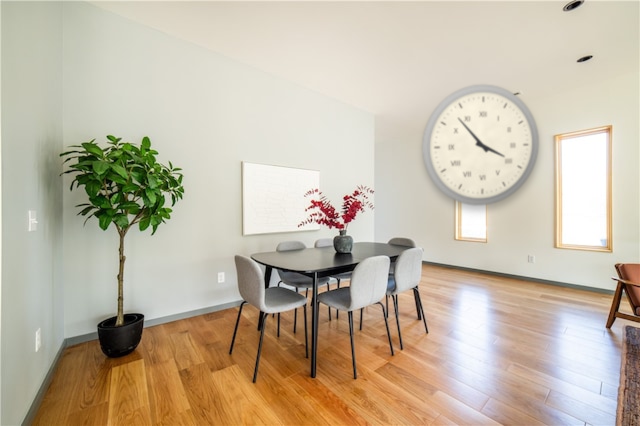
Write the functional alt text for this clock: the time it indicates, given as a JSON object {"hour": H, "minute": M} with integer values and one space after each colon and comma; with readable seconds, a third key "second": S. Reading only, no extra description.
{"hour": 3, "minute": 53}
